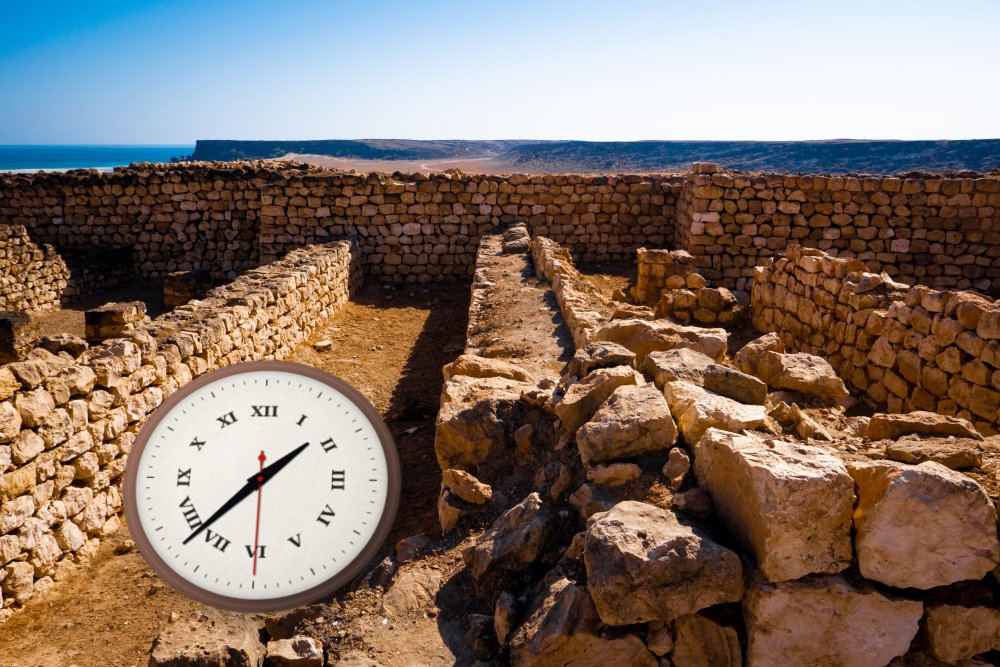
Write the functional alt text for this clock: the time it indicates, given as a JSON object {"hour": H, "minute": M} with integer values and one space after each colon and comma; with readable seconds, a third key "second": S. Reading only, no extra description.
{"hour": 1, "minute": 37, "second": 30}
